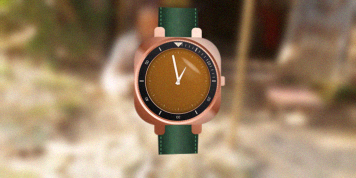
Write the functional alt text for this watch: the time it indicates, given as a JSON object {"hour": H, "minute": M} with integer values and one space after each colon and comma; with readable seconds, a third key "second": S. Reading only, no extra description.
{"hour": 12, "minute": 58}
